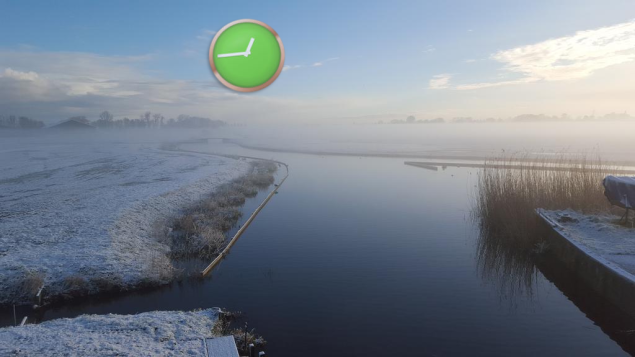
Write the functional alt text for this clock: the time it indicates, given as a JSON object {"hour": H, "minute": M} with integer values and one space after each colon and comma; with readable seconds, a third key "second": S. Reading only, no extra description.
{"hour": 12, "minute": 44}
